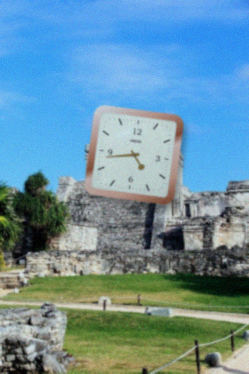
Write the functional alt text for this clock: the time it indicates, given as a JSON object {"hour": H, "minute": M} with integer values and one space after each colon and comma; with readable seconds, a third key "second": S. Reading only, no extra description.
{"hour": 4, "minute": 43}
